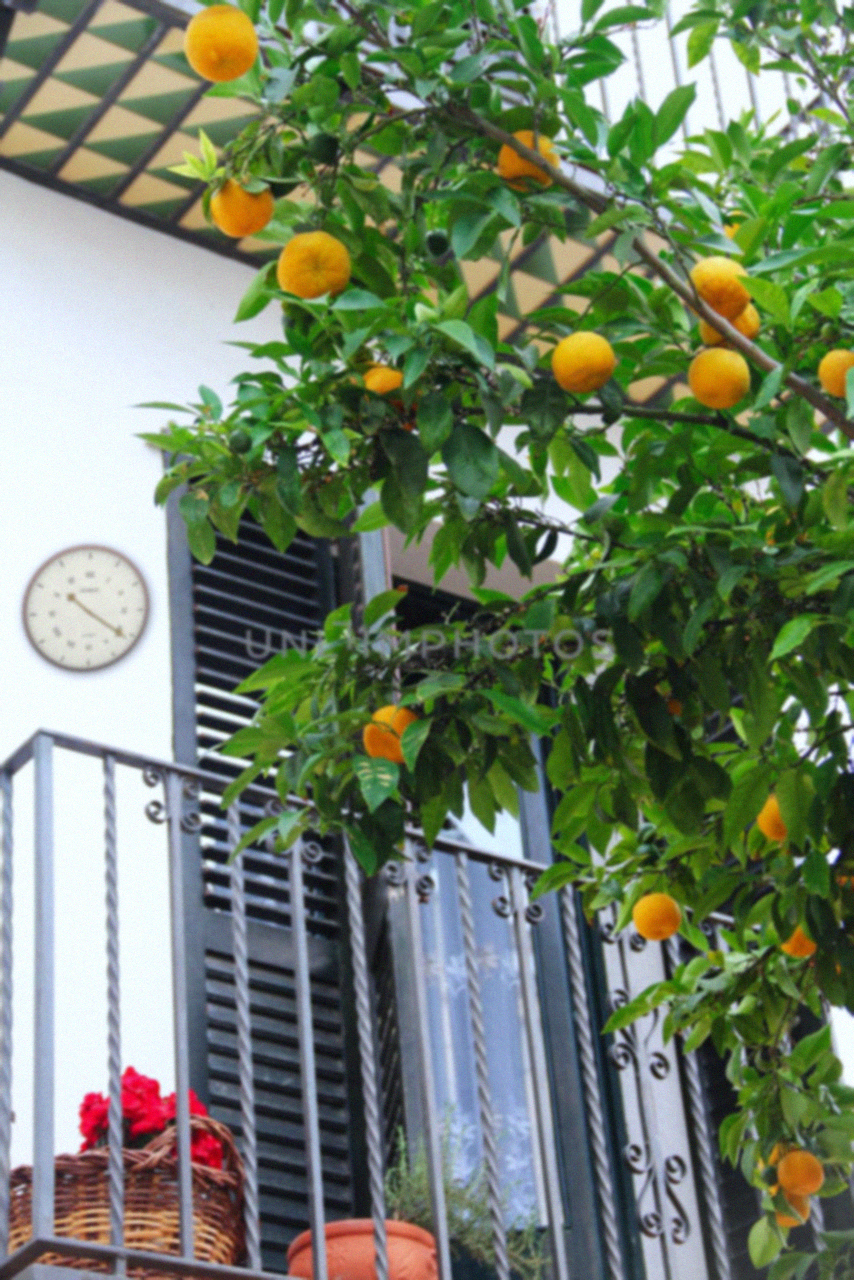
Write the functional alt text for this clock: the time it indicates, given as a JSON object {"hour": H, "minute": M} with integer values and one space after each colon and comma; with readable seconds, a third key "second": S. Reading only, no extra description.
{"hour": 10, "minute": 21}
